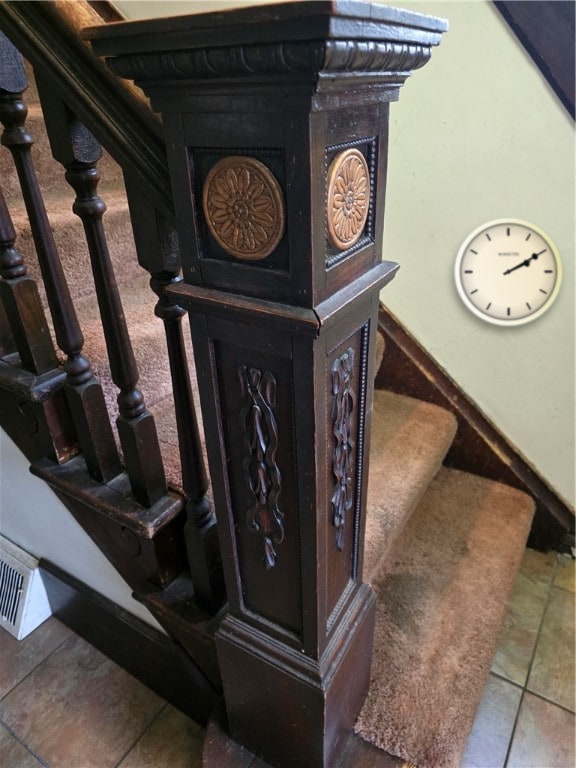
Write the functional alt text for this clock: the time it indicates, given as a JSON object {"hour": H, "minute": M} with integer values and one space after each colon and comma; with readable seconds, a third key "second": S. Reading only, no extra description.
{"hour": 2, "minute": 10}
